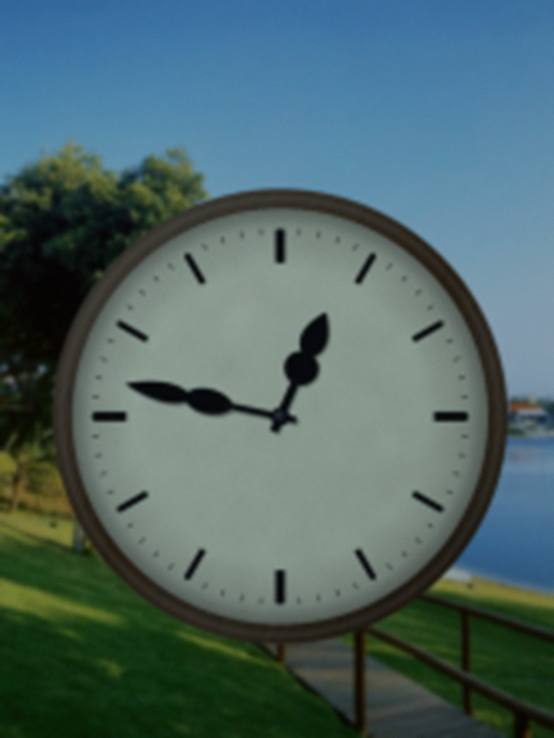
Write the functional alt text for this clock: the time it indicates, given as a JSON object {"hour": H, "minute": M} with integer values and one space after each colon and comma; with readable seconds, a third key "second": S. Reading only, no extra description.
{"hour": 12, "minute": 47}
